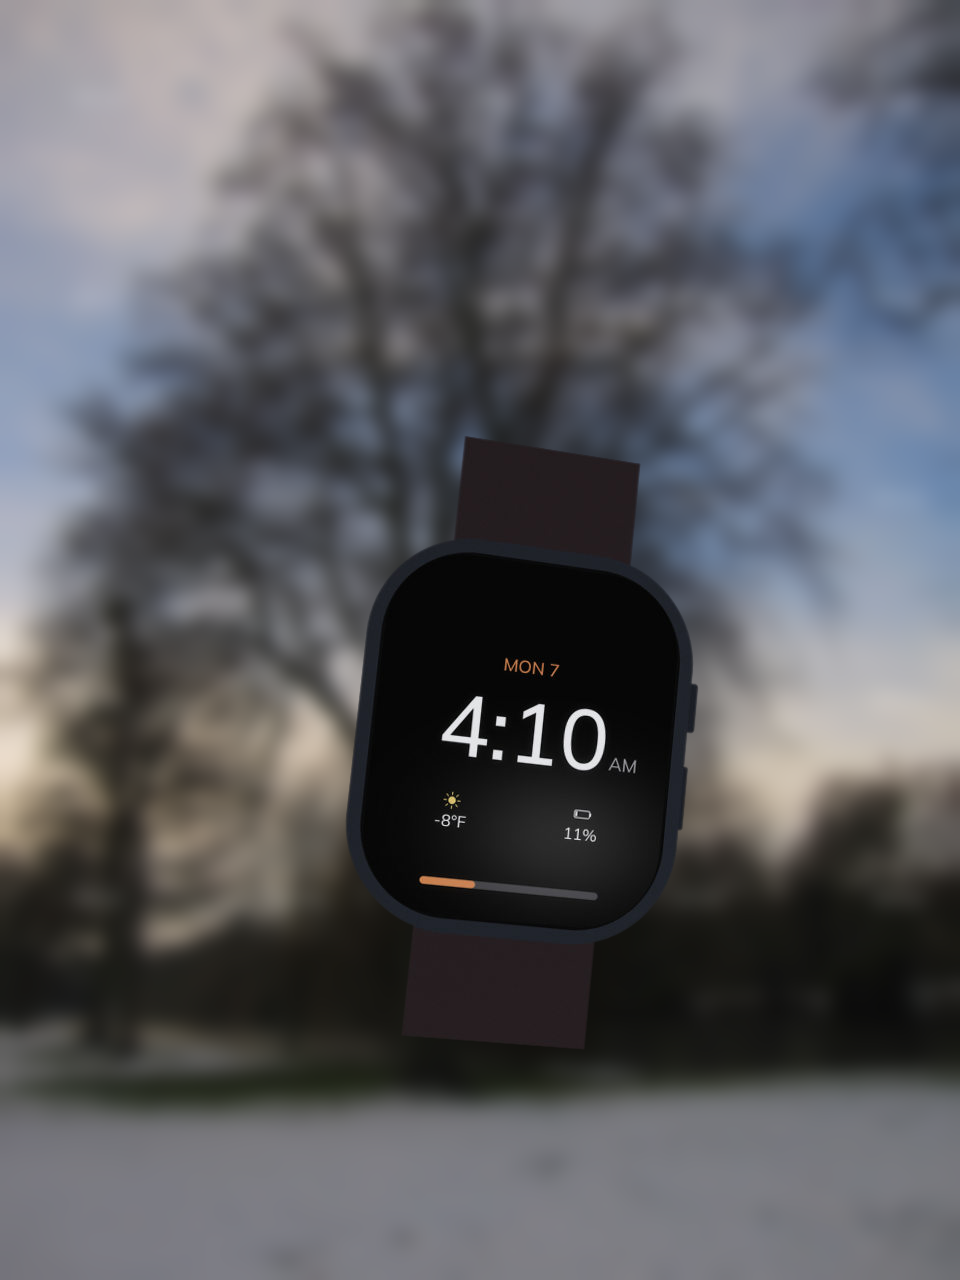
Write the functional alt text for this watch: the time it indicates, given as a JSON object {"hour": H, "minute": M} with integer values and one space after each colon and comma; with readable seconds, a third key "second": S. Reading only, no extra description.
{"hour": 4, "minute": 10}
